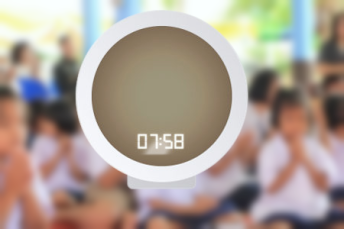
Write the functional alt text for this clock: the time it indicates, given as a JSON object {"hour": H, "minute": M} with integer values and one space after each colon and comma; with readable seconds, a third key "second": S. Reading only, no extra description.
{"hour": 7, "minute": 58}
